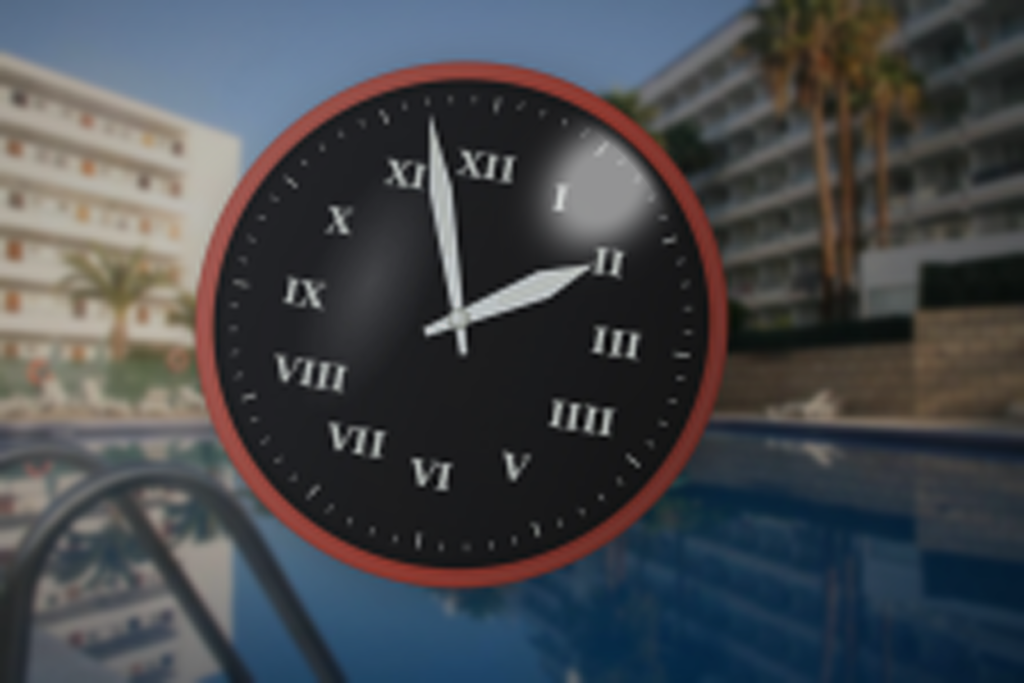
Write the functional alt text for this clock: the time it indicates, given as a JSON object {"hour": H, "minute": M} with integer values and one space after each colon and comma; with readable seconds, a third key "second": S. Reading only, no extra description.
{"hour": 1, "minute": 57}
